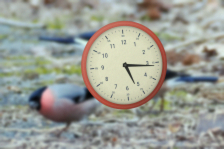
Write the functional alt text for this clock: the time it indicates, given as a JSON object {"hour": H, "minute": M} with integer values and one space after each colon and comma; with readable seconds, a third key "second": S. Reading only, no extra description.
{"hour": 5, "minute": 16}
